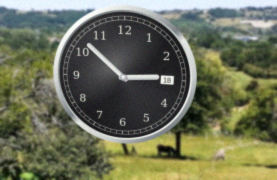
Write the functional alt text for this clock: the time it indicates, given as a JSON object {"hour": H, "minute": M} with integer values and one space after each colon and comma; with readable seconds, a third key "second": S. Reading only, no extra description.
{"hour": 2, "minute": 52}
